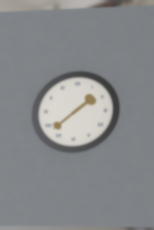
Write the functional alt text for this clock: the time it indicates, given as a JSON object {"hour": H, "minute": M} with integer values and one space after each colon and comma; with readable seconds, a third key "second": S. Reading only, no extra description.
{"hour": 1, "minute": 38}
